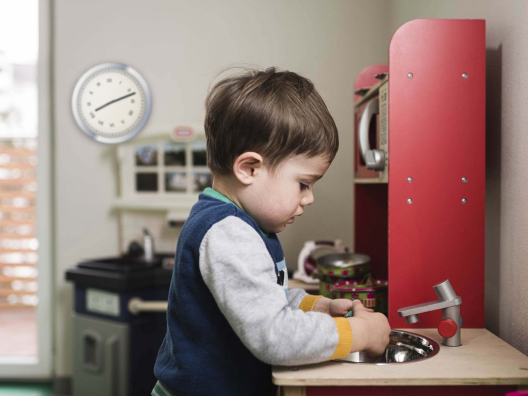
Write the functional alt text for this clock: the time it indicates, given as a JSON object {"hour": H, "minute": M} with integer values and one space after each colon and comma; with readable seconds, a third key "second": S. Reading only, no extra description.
{"hour": 8, "minute": 12}
